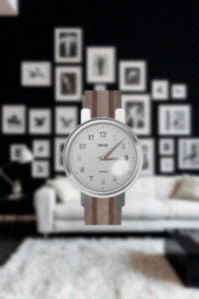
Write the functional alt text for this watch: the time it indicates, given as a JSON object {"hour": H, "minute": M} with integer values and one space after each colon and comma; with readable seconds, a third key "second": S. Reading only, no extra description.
{"hour": 3, "minute": 8}
